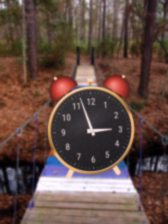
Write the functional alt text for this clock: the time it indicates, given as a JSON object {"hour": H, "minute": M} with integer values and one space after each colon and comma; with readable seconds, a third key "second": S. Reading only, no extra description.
{"hour": 2, "minute": 57}
